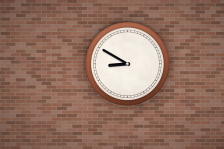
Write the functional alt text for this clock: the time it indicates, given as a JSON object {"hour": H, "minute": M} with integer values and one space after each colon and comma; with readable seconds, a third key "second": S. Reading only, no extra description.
{"hour": 8, "minute": 50}
